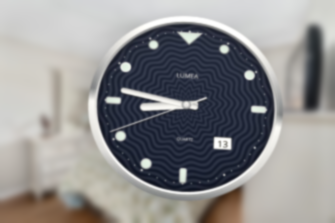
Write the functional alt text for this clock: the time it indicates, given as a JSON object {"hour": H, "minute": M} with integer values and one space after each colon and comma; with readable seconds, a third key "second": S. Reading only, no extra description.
{"hour": 8, "minute": 46, "second": 41}
